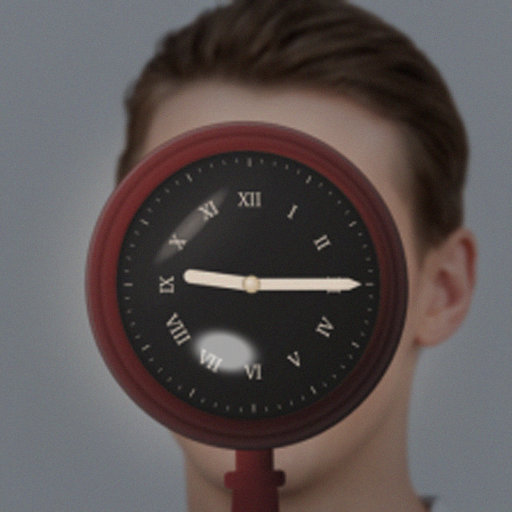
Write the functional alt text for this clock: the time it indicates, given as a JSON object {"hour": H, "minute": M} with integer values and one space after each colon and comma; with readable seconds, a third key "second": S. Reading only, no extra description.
{"hour": 9, "minute": 15}
